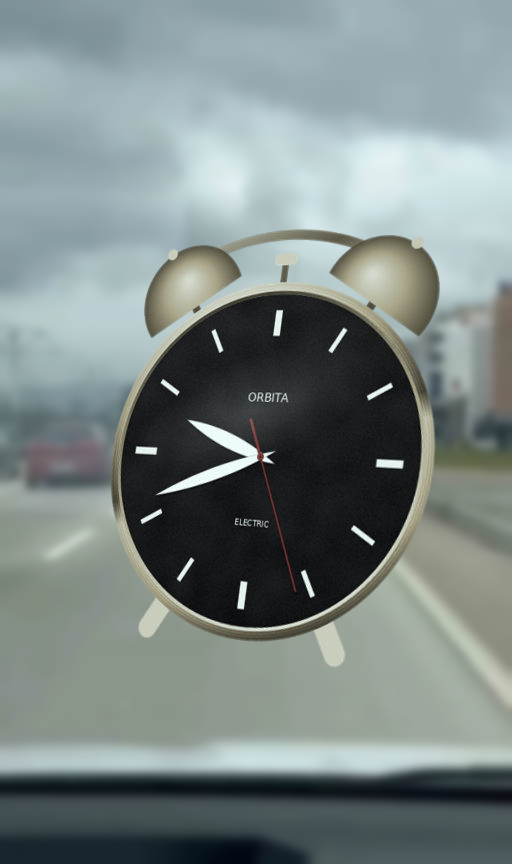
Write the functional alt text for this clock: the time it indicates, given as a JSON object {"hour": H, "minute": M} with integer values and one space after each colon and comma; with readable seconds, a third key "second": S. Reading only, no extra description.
{"hour": 9, "minute": 41, "second": 26}
